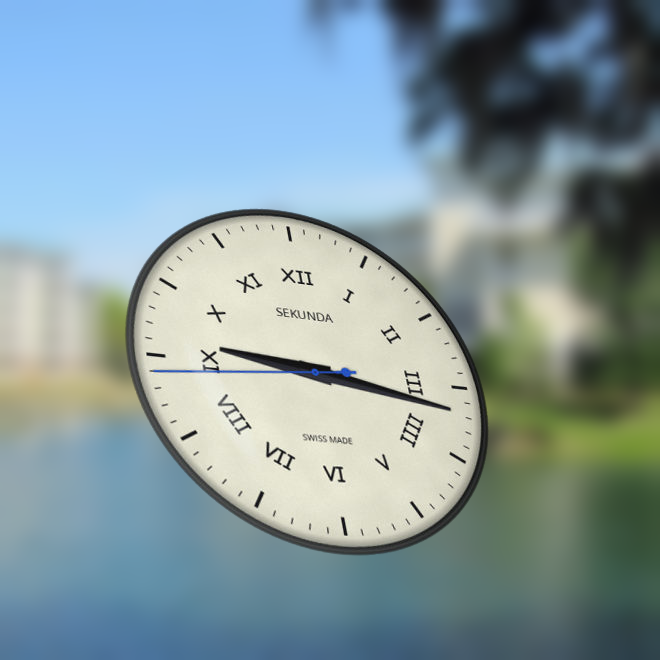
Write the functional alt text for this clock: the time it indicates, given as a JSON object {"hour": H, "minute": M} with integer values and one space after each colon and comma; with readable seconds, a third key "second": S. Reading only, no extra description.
{"hour": 9, "minute": 16, "second": 44}
